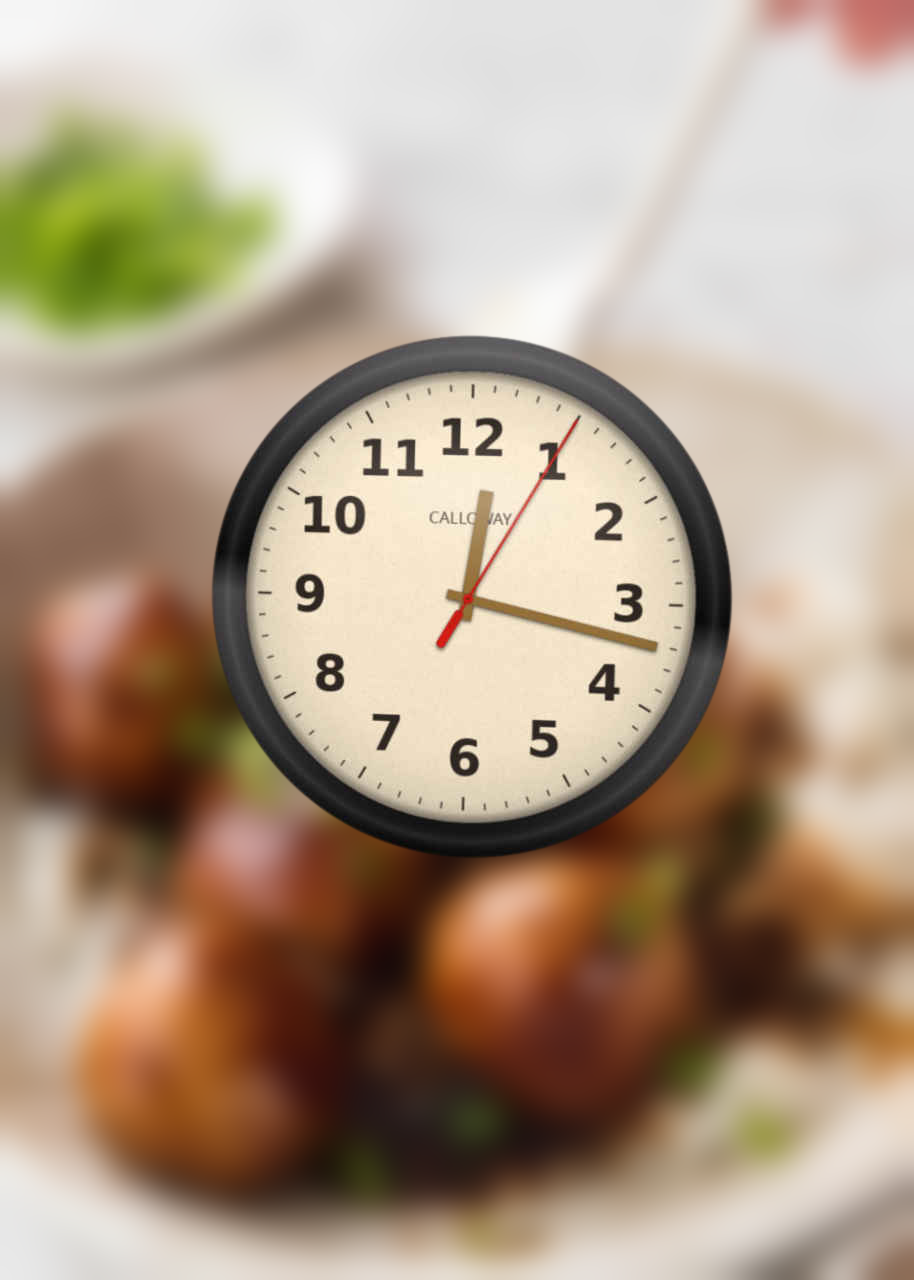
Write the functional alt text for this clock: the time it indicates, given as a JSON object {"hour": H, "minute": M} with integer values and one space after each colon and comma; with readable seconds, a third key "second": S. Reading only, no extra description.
{"hour": 12, "minute": 17, "second": 5}
